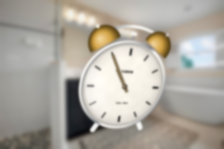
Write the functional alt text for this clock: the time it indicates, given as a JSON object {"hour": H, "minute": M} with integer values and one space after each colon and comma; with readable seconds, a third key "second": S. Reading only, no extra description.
{"hour": 10, "minute": 55}
